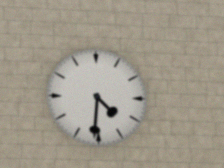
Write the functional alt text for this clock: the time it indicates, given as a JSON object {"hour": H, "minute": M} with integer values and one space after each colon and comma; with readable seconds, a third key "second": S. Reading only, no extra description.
{"hour": 4, "minute": 31}
